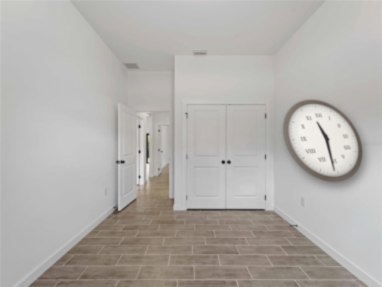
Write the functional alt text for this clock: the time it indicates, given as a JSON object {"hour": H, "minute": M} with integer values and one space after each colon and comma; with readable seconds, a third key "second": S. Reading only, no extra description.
{"hour": 11, "minute": 31}
